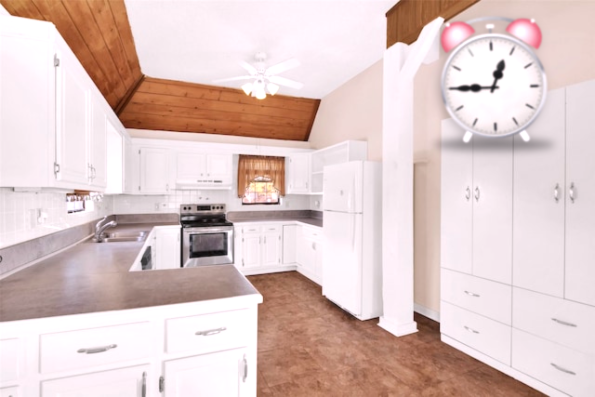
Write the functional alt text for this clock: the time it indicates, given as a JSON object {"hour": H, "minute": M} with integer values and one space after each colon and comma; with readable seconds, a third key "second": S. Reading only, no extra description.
{"hour": 12, "minute": 45}
